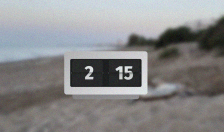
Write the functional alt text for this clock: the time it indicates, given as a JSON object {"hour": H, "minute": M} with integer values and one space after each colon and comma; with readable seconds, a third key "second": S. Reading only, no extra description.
{"hour": 2, "minute": 15}
